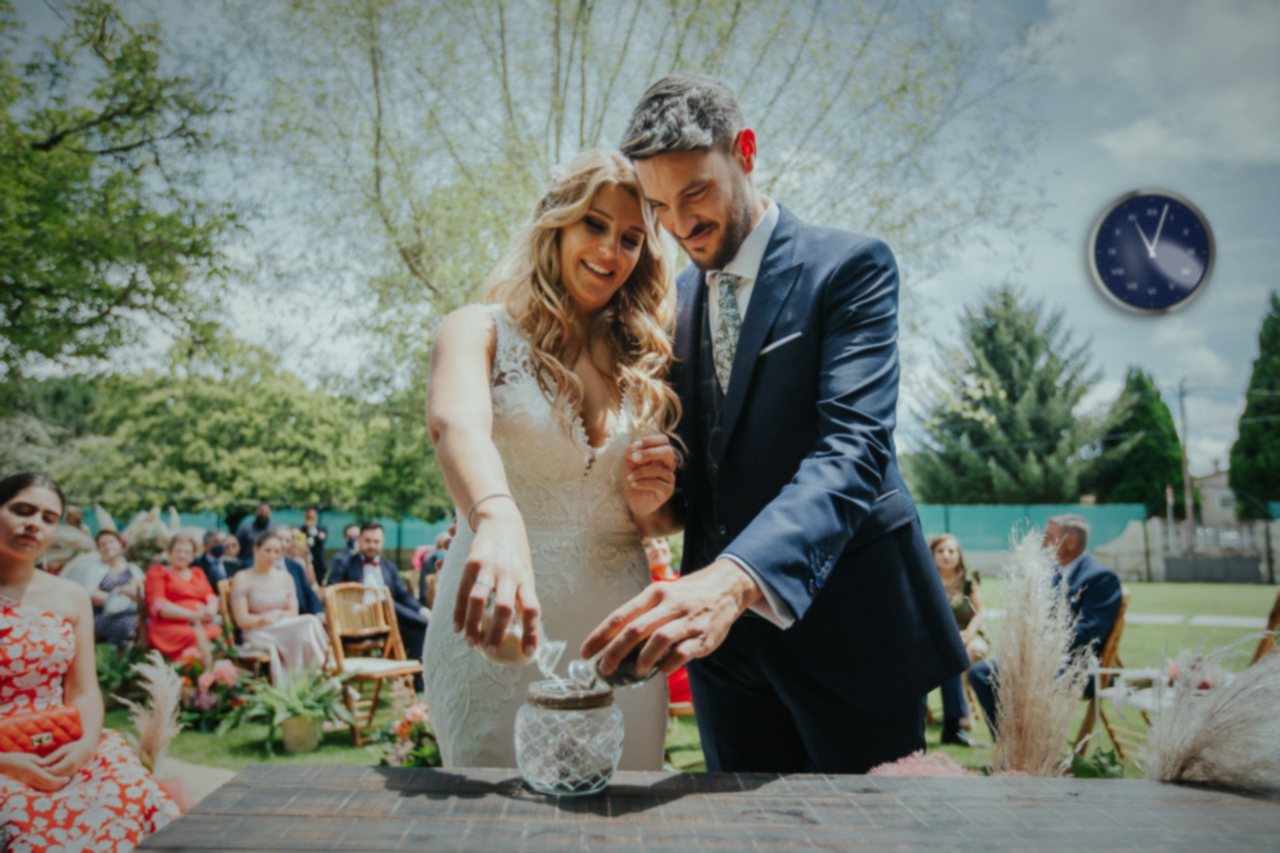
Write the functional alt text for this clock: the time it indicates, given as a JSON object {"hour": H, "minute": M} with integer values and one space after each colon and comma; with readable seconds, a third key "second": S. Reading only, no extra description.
{"hour": 11, "minute": 3}
